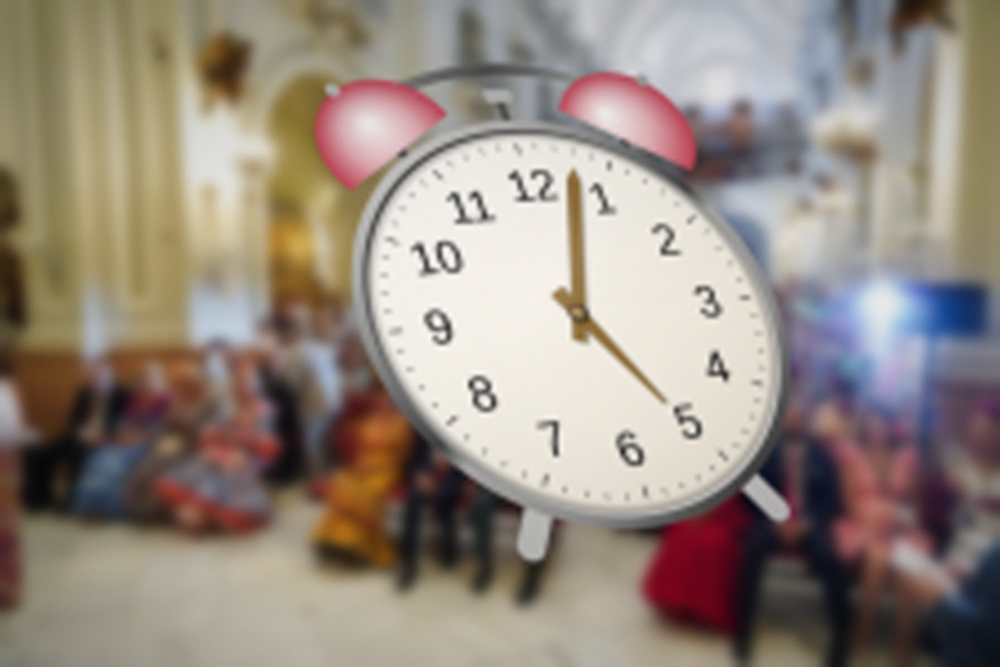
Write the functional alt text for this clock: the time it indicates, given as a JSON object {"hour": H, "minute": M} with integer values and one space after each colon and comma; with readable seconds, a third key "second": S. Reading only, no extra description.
{"hour": 5, "minute": 3}
